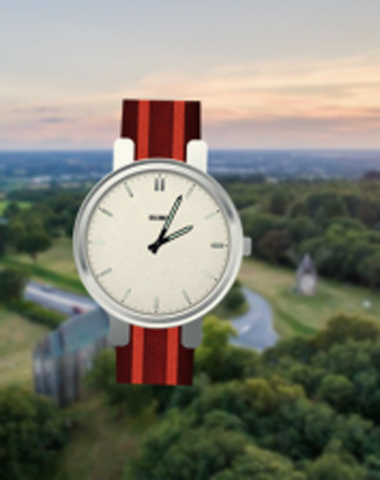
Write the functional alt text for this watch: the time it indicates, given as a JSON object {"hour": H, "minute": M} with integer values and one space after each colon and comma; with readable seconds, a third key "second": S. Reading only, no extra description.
{"hour": 2, "minute": 4}
